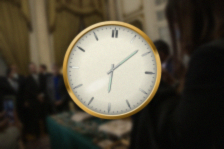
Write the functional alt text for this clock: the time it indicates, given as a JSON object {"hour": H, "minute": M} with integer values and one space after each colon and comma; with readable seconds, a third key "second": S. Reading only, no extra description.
{"hour": 6, "minute": 8}
